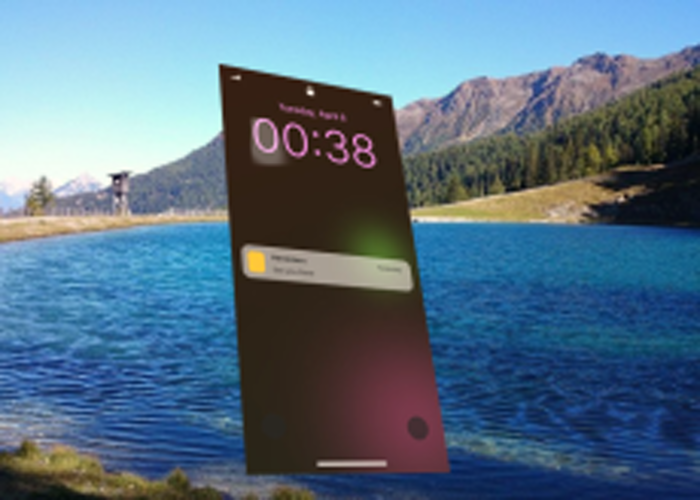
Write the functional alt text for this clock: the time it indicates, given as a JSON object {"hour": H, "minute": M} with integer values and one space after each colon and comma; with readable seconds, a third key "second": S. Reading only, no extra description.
{"hour": 0, "minute": 38}
